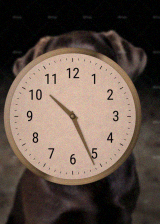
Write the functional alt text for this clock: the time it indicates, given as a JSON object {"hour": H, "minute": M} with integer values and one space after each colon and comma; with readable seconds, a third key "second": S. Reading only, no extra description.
{"hour": 10, "minute": 26}
